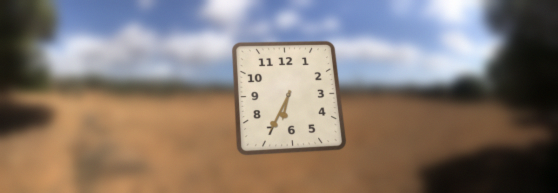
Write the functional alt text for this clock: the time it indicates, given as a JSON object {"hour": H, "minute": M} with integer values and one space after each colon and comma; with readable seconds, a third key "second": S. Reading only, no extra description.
{"hour": 6, "minute": 35}
